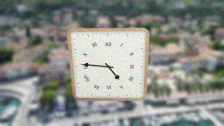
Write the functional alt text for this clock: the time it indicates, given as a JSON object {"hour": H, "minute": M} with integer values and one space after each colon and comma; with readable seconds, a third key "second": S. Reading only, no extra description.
{"hour": 4, "minute": 46}
